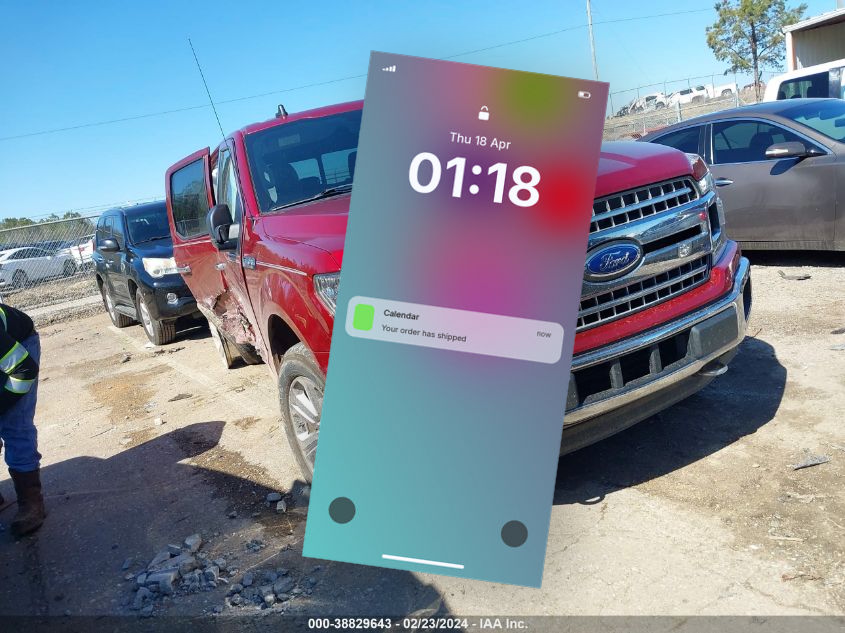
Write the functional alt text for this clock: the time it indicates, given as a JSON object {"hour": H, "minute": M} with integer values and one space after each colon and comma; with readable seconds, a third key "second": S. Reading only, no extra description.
{"hour": 1, "minute": 18}
